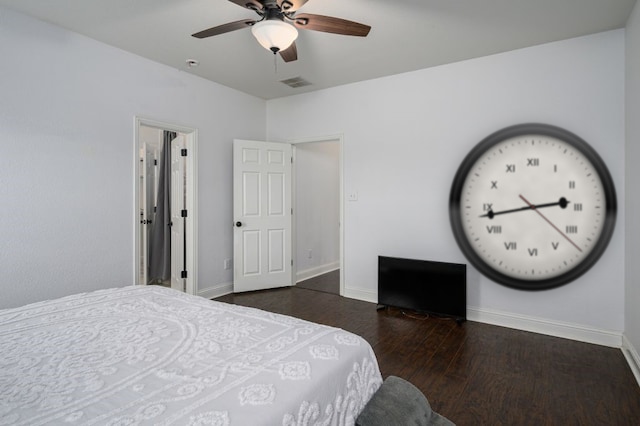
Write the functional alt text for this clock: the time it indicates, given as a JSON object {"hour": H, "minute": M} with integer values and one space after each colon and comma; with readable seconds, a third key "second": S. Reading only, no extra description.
{"hour": 2, "minute": 43, "second": 22}
